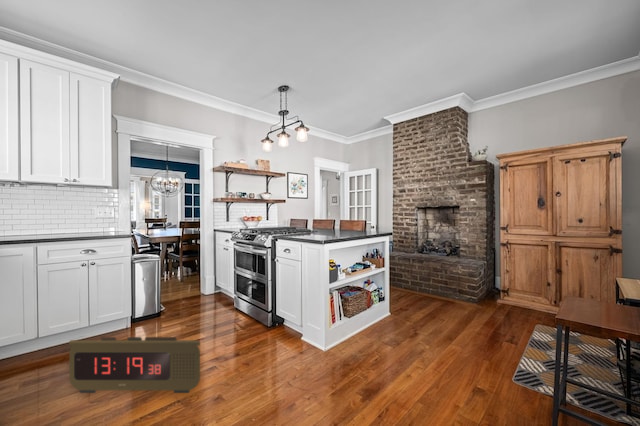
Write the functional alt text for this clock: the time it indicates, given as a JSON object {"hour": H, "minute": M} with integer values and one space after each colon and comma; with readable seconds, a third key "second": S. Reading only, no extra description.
{"hour": 13, "minute": 19, "second": 38}
